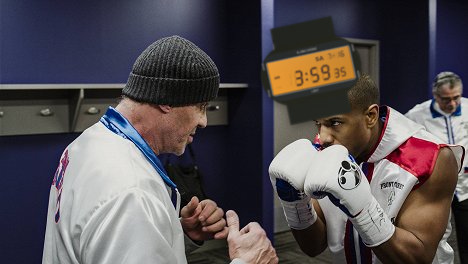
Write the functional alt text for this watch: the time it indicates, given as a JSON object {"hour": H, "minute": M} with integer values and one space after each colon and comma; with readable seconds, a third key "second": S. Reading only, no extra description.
{"hour": 3, "minute": 59}
